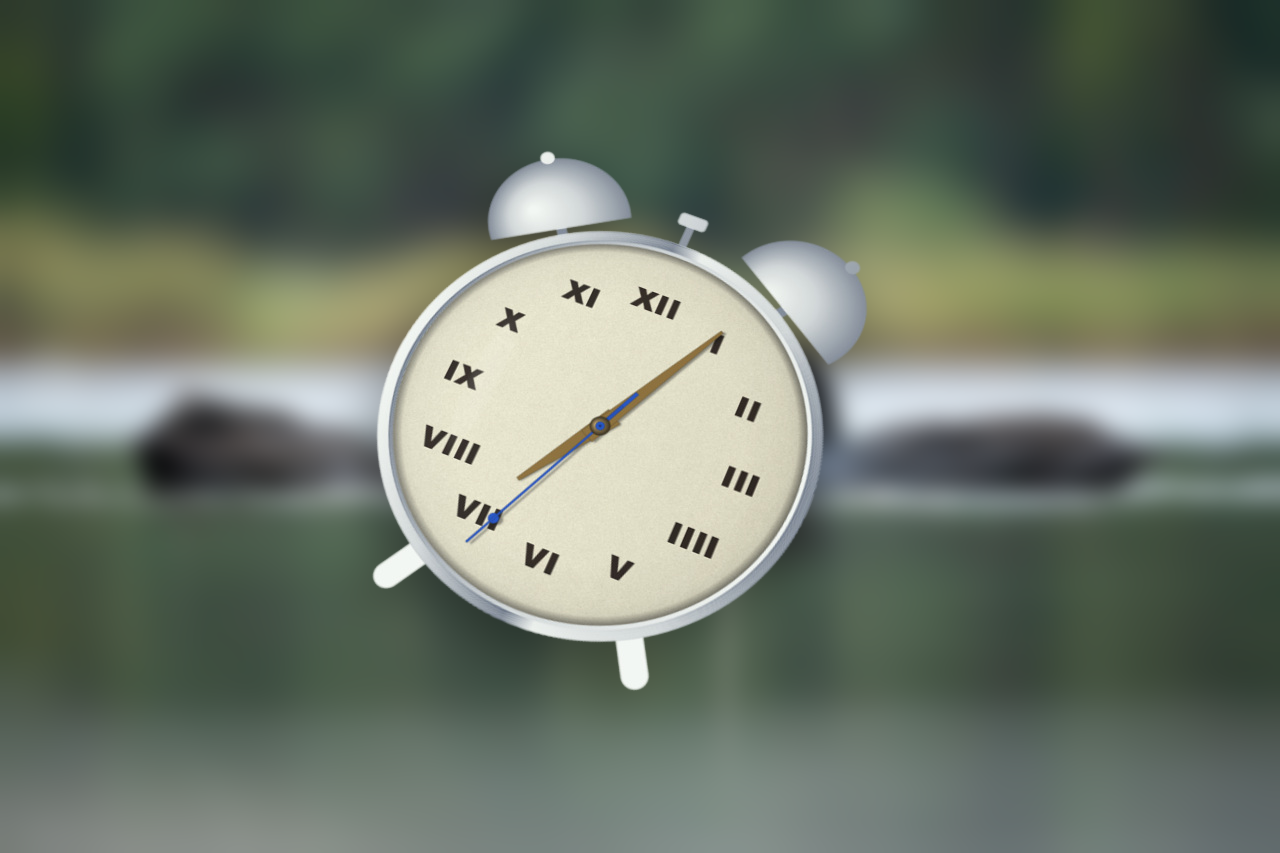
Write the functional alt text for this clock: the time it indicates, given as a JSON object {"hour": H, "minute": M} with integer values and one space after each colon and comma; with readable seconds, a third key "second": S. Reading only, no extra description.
{"hour": 7, "minute": 4, "second": 34}
